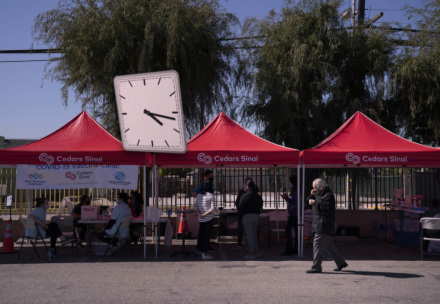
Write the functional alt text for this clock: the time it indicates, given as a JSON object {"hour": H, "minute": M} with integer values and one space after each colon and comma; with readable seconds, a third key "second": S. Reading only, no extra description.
{"hour": 4, "minute": 17}
